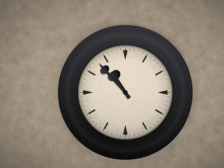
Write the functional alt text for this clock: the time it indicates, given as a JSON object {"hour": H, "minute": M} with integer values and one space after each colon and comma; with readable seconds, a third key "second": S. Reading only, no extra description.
{"hour": 10, "minute": 53}
